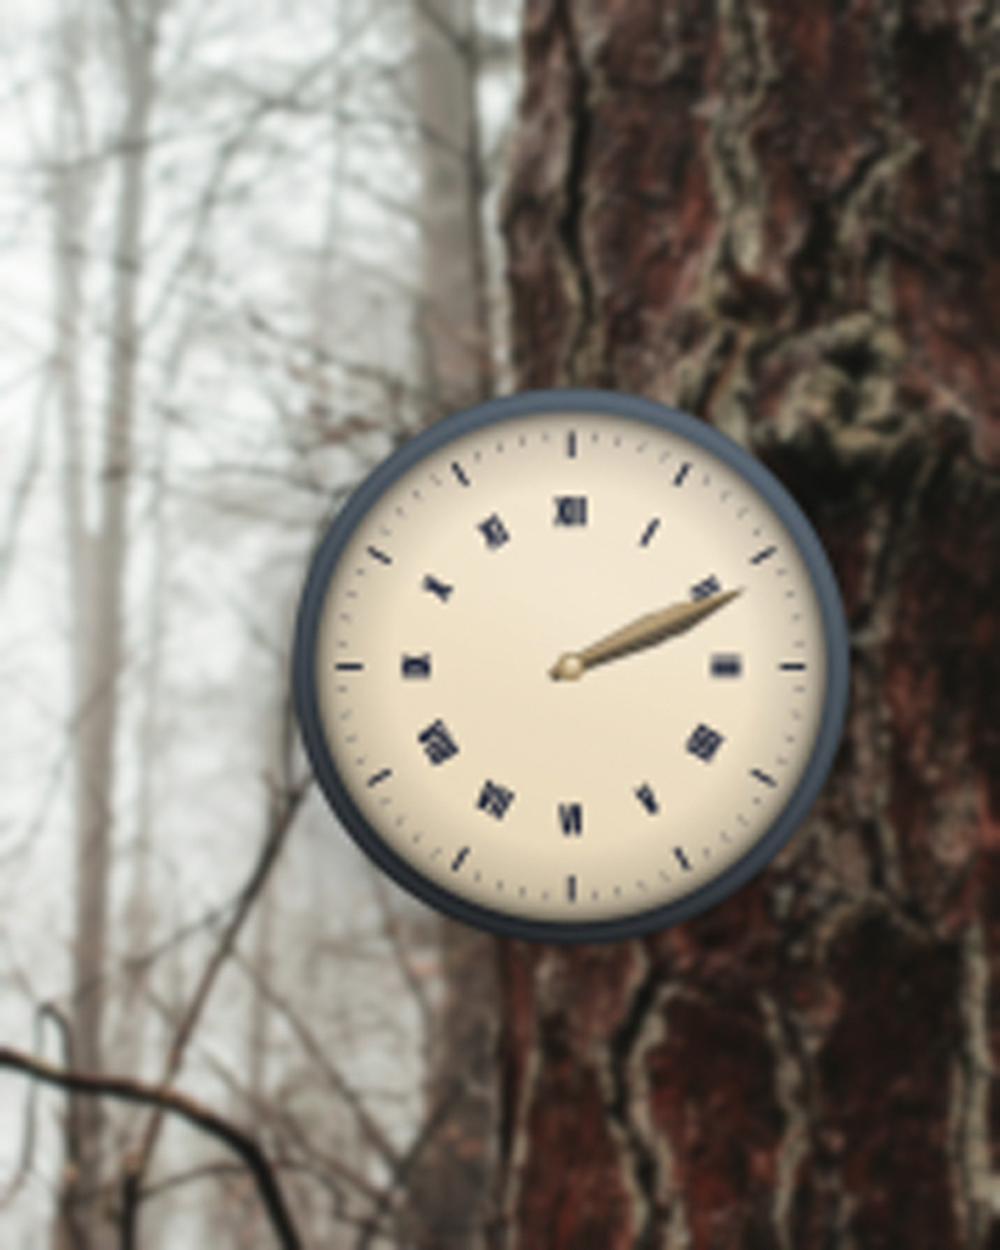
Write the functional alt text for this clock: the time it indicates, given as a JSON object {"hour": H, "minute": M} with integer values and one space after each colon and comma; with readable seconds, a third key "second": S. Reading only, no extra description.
{"hour": 2, "minute": 11}
